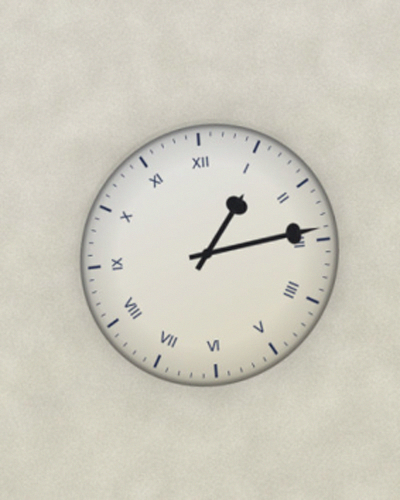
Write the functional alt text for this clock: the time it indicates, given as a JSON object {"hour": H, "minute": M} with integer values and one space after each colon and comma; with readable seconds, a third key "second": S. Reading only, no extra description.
{"hour": 1, "minute": 14}
